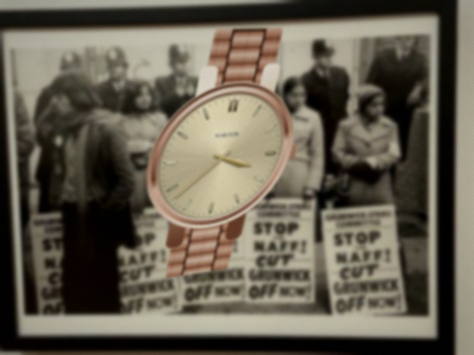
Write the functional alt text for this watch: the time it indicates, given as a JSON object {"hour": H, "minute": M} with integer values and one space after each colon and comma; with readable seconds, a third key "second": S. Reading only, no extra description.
{"hour": 3, "minute": 38}
